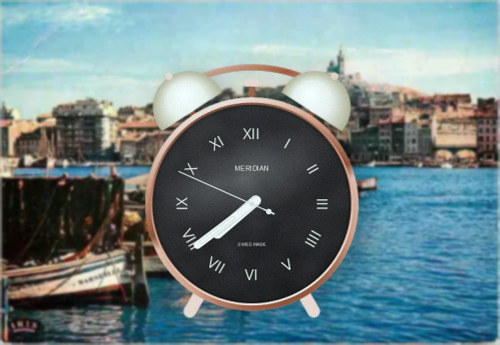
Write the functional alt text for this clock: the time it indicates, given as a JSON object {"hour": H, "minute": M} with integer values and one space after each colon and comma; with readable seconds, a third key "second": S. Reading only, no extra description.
{"hour": 7, "minute": 38, "second": 49}
